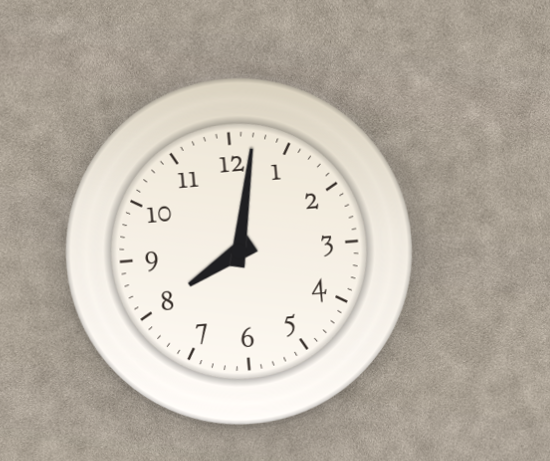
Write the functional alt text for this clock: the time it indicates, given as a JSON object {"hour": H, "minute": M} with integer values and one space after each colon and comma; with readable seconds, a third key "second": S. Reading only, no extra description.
{"hour": 8, "minute": 2}
